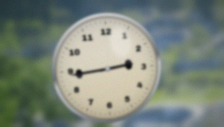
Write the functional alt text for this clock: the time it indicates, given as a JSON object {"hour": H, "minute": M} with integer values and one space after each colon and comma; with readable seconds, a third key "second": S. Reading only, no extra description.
{"hour": 2, "minute": 44}
